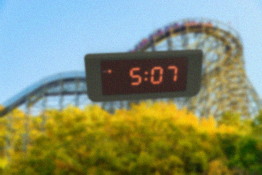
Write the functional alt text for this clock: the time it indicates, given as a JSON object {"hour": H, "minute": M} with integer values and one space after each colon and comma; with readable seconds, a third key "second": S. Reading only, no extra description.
{"hour": 5, "minute": 7}
